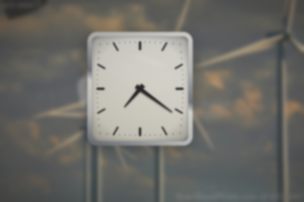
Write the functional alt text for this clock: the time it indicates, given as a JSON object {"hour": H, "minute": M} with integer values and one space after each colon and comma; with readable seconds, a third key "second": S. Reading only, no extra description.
{"hour": 7, "minute": 21}
